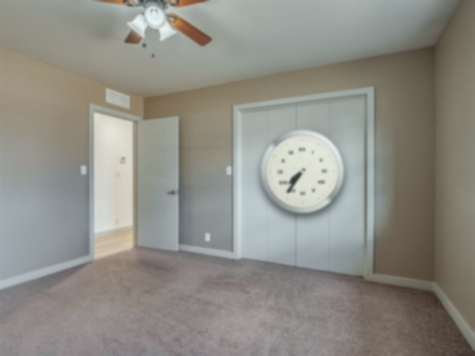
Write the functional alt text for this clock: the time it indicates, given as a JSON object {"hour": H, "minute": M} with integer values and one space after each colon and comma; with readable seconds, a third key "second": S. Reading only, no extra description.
{"hour": 7, "minute": 36}
